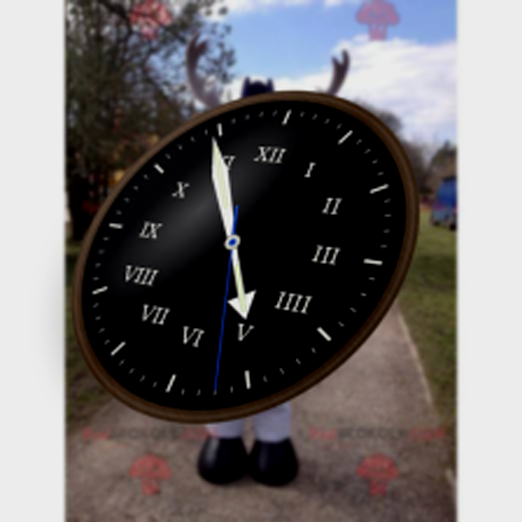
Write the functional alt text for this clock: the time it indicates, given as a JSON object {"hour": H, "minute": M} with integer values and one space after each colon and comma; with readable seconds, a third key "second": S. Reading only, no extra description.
{"hour": 4, "minute": 54, "second": 27}
